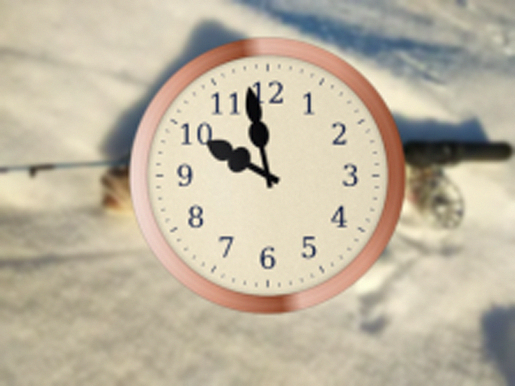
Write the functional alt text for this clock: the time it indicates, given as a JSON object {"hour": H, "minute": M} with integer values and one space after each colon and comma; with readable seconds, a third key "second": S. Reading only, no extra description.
{"hour": 9, "minute": 58}
